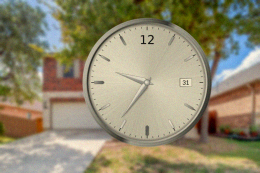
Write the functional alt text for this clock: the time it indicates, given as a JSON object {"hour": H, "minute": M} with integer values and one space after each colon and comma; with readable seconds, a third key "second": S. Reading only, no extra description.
{"hour": 9, "minute": 36}
